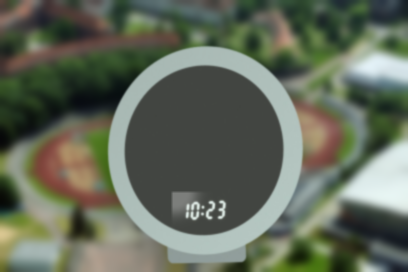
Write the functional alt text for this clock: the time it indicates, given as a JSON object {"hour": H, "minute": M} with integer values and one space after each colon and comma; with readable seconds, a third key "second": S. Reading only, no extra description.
{"hour": 10, "minute": 23}
